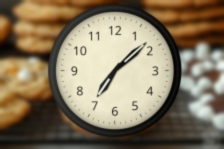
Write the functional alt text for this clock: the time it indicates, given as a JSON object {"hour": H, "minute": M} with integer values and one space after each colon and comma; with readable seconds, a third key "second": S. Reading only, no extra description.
{"hour": 7, "minute": 8}
